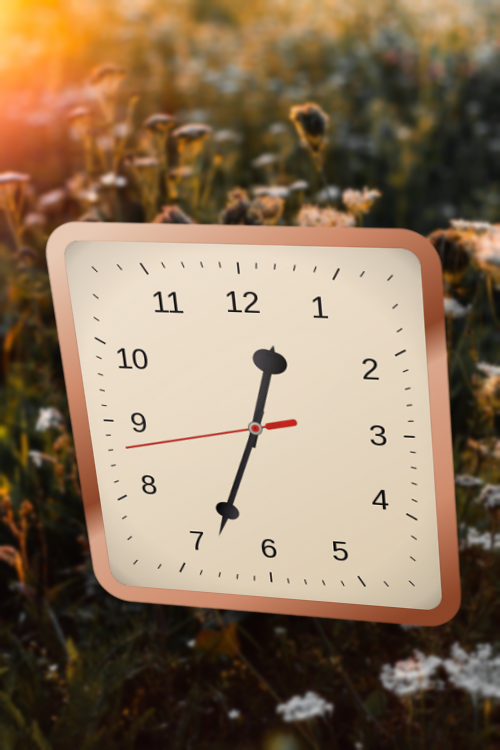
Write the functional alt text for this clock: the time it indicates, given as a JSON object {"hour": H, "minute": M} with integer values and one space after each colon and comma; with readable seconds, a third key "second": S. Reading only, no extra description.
{"hour": 12, "minute": 33, "second": 43}
